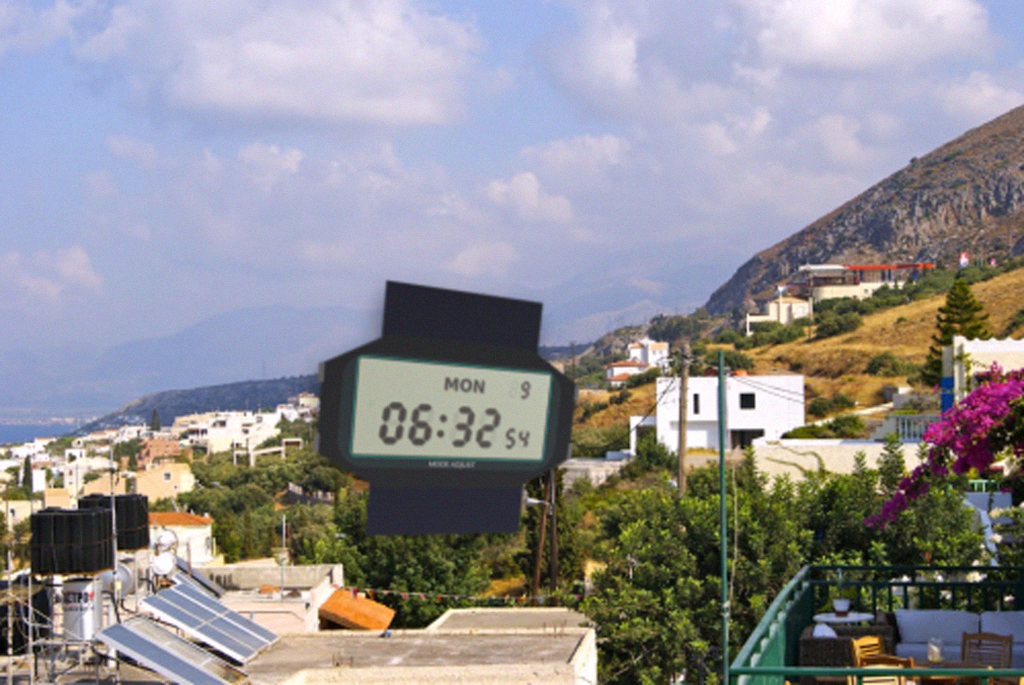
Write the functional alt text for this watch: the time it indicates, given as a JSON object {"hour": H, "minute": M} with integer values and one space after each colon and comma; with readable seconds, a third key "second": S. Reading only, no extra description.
{"hour": 6, "minute": 32, "second": 54}
